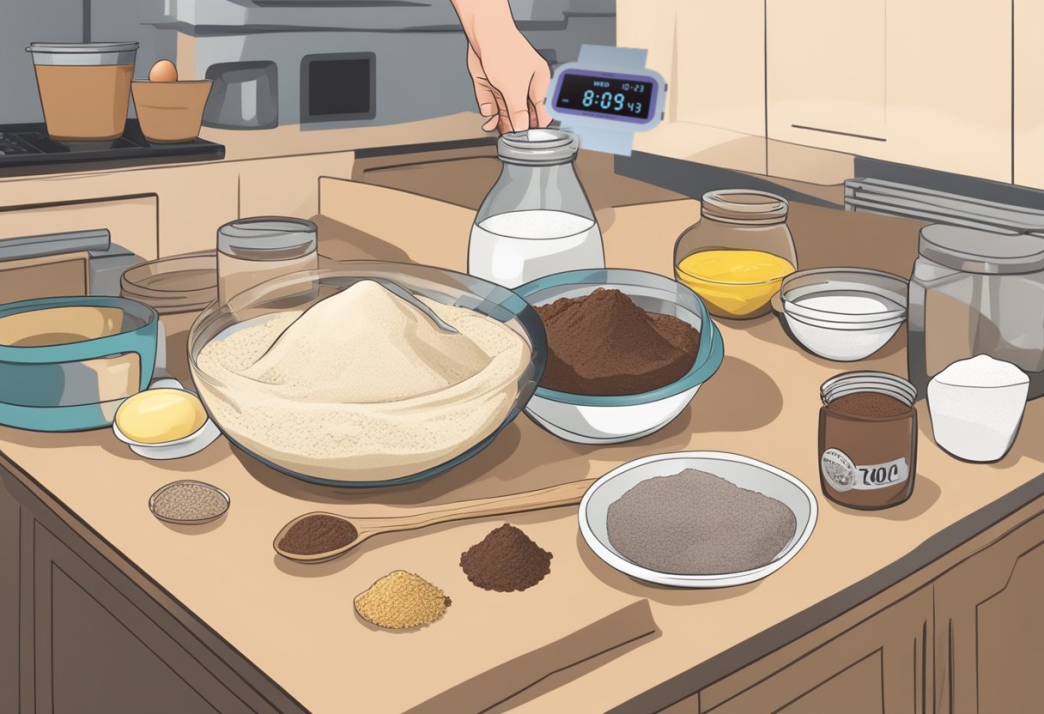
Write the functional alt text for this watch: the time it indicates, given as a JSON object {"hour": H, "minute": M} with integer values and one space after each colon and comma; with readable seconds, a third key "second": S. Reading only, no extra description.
{"hour": 8, "minute": 9, "second": 43}
